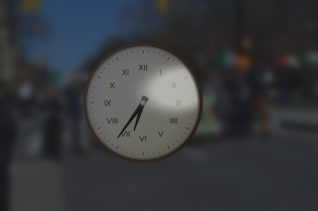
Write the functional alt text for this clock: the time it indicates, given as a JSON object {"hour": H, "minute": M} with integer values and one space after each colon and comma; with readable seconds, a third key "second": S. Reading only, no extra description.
{"hour": 6, "minute": 36}
